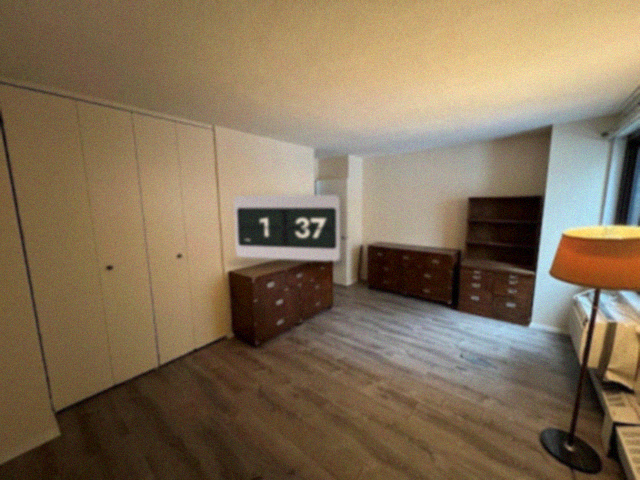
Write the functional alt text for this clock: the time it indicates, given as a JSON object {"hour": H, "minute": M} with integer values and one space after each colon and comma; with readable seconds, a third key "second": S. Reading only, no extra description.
{"hour": 1, "minute": 37}
